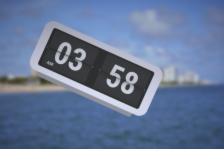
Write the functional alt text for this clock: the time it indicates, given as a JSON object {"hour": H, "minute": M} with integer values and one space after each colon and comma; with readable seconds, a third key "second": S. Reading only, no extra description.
{"hour": 3, "minute": 58}
